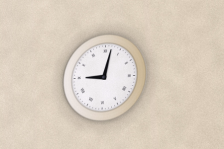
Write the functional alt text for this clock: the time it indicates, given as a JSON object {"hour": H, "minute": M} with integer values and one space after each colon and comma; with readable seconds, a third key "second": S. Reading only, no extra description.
{"hour": 9, "minute": 2}
